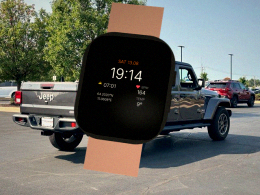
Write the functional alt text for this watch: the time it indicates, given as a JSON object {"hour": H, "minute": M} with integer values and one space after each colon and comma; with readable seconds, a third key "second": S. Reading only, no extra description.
{"hour": 19, "minute": 14}
